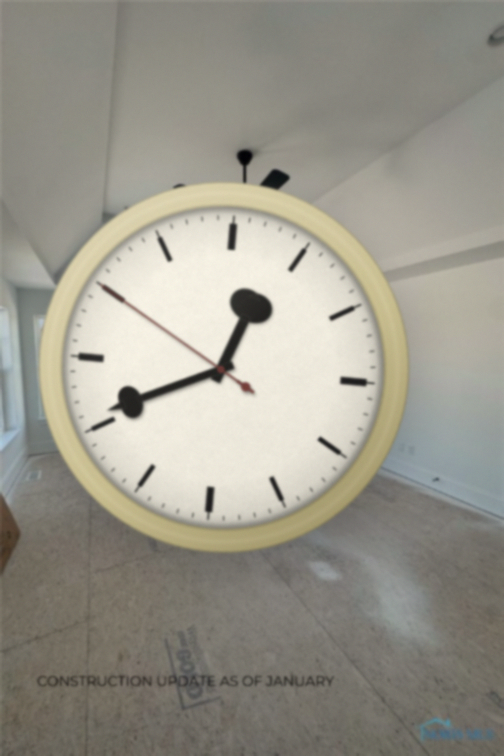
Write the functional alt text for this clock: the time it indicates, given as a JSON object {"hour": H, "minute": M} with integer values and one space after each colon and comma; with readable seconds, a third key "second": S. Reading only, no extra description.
{"hour": 12, "minute": 40, "second": 50}
